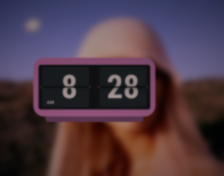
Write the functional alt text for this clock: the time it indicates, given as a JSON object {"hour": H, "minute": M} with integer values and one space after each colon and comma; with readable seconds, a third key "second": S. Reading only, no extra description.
{"hour": 8, "minute": 28}
